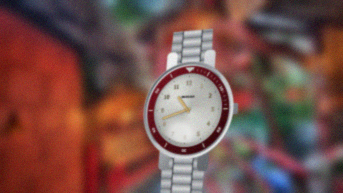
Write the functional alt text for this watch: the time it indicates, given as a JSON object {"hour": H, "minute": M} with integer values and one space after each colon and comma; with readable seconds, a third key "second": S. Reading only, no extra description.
{"hour": 10, "minute": 42}
